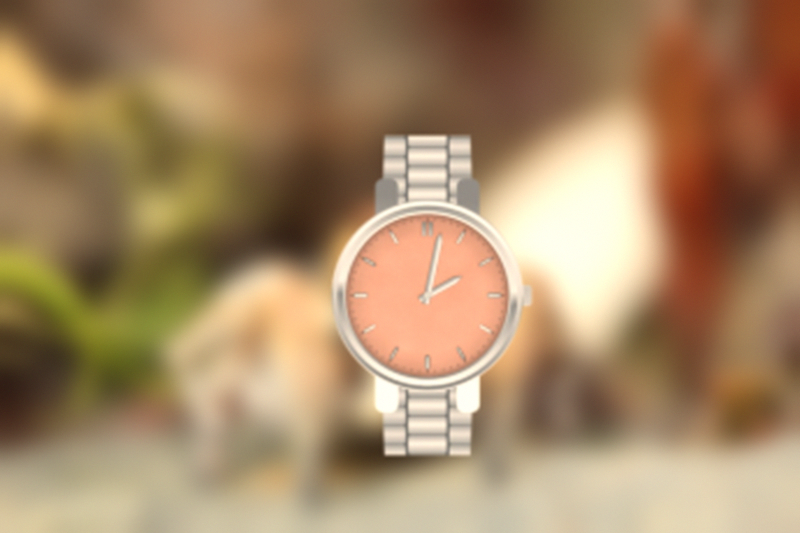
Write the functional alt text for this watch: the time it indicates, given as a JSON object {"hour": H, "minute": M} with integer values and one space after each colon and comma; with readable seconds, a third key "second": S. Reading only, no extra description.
{"hour": 2, "minute": 2}
